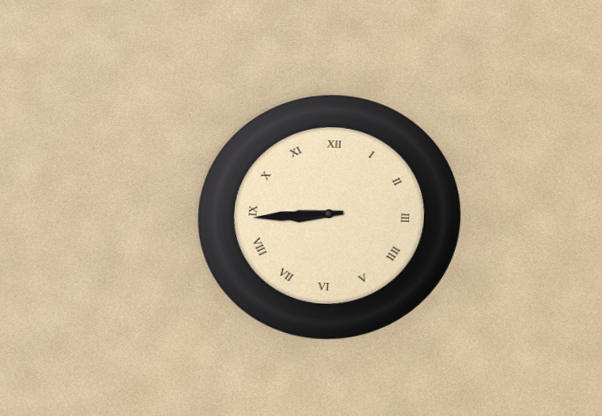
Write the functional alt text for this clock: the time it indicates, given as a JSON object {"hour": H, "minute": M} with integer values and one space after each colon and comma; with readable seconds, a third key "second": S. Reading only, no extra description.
{"hour": 8, "minute": 44}
